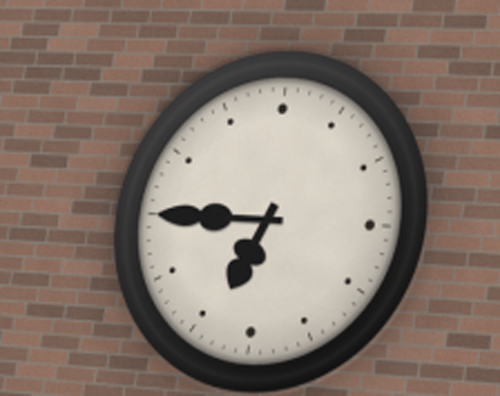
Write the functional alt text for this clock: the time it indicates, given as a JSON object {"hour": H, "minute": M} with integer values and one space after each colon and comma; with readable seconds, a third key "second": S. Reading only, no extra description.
{"hour": 6, "minute": 45}
